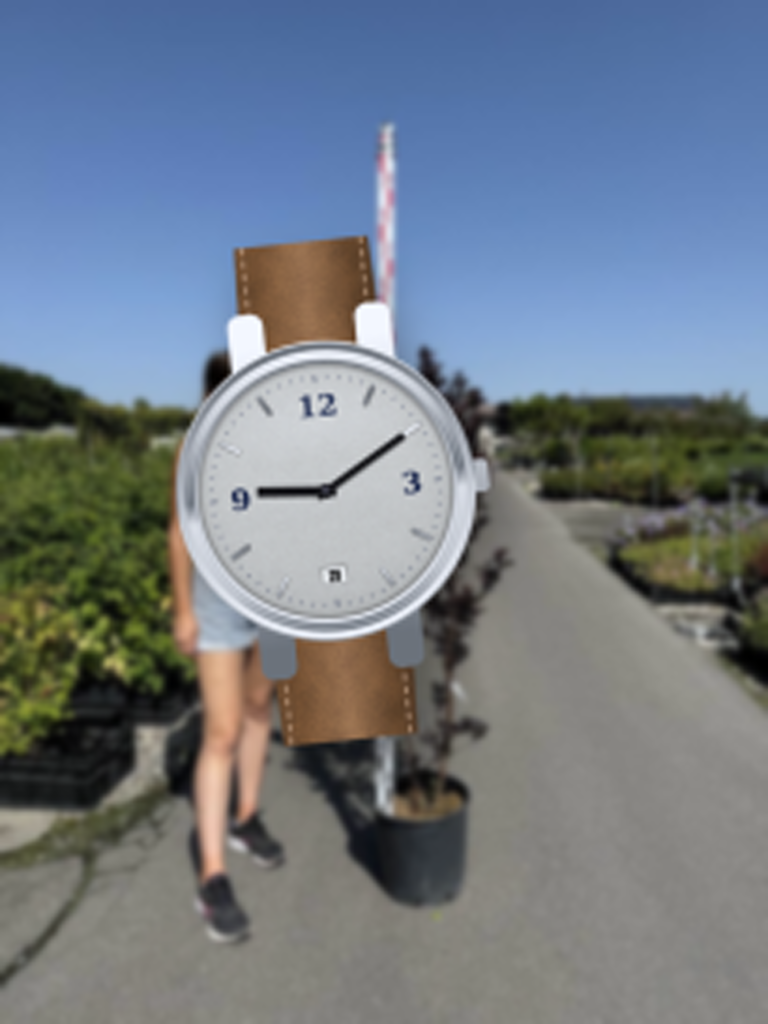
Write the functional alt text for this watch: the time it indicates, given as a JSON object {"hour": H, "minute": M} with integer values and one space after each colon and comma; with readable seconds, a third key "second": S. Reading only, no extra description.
{"hour": 9, "minute": 10}
